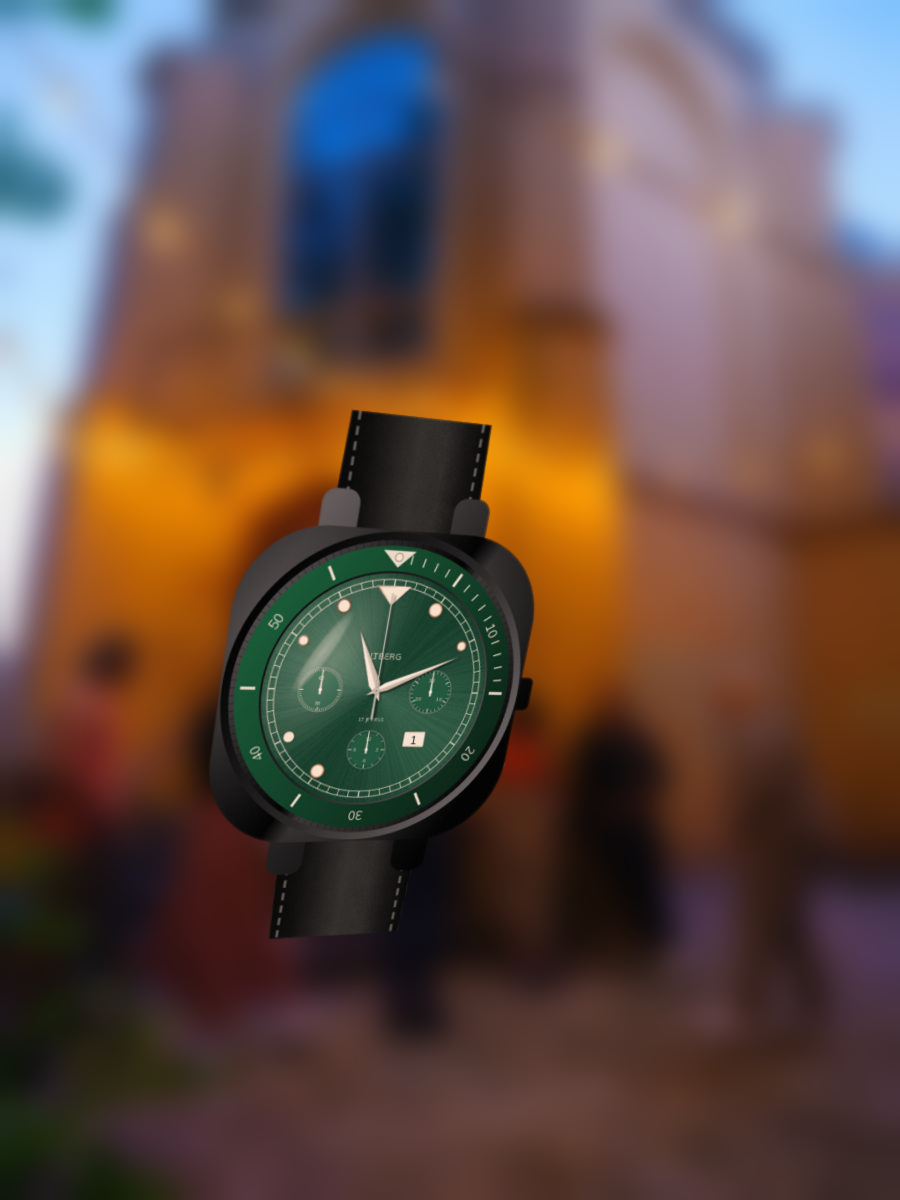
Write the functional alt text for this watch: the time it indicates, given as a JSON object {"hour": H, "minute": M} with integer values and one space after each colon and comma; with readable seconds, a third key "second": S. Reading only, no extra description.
{"hour": 11, "minute": 11}
